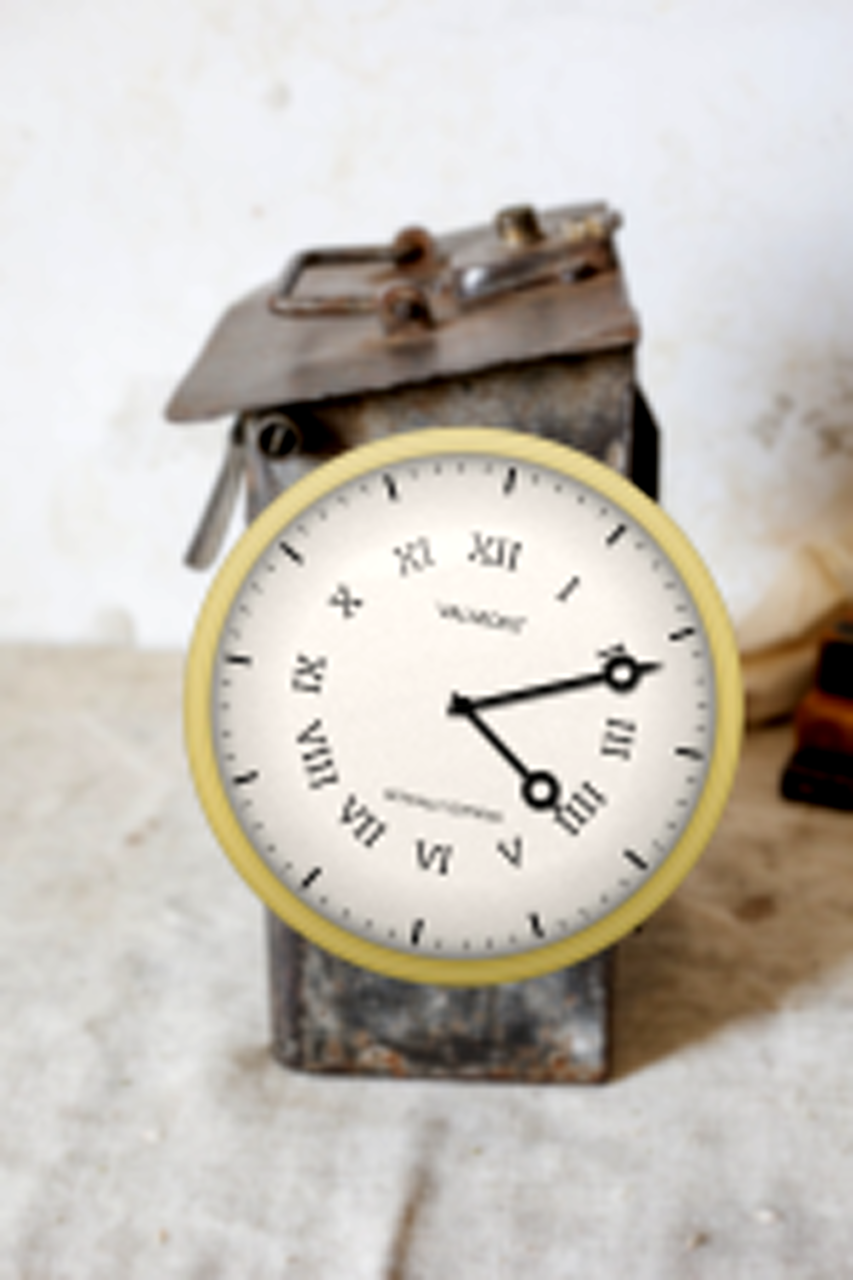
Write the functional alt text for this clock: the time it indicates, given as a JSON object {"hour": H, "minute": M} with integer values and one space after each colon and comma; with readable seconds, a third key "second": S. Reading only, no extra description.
{"hour": 4, "minute": 11}
